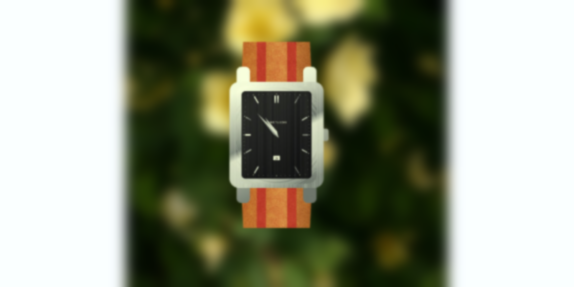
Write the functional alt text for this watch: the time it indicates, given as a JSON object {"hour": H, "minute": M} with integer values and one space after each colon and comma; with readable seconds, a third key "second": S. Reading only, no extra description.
{"hour": 10, "minute": 53}
